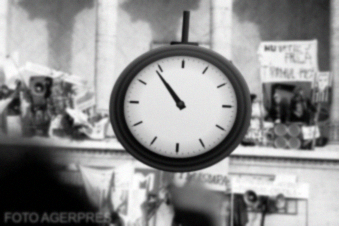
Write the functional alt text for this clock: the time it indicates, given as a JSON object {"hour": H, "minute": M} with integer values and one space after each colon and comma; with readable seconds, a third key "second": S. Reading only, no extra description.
{"hour": 10, "minute": 54}
